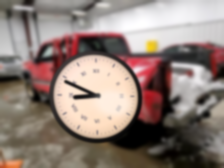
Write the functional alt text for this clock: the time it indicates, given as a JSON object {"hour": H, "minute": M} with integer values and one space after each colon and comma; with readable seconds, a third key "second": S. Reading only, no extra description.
{"hour": 8, "minute": 49}
